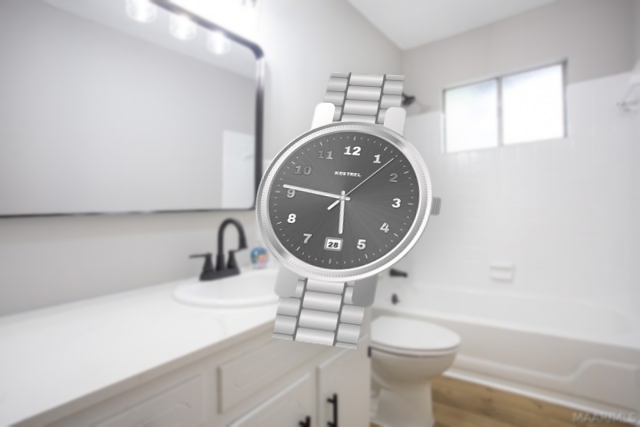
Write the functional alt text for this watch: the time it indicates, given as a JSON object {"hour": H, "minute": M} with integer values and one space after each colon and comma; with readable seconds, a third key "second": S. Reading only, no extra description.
{"hour": 5, "minute": 46, "second": 7}
